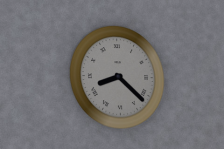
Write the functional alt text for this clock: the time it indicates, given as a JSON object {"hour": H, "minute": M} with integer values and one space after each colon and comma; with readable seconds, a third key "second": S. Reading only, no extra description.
{"hour": 8, "minute": 22}
